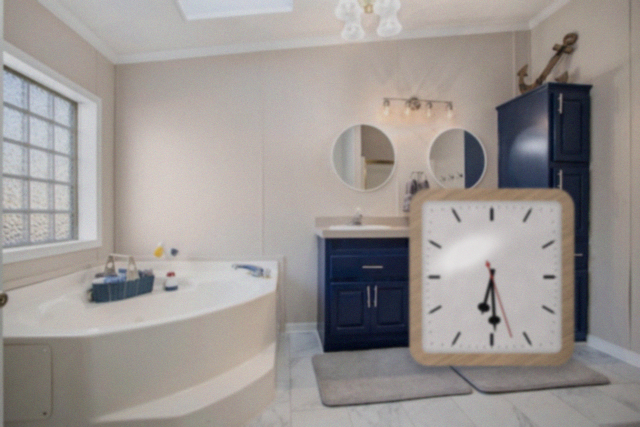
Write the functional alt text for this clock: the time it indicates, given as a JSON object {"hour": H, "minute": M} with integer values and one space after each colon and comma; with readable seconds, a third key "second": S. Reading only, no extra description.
{"hour": 6, "minute": 29, "second": 27}
